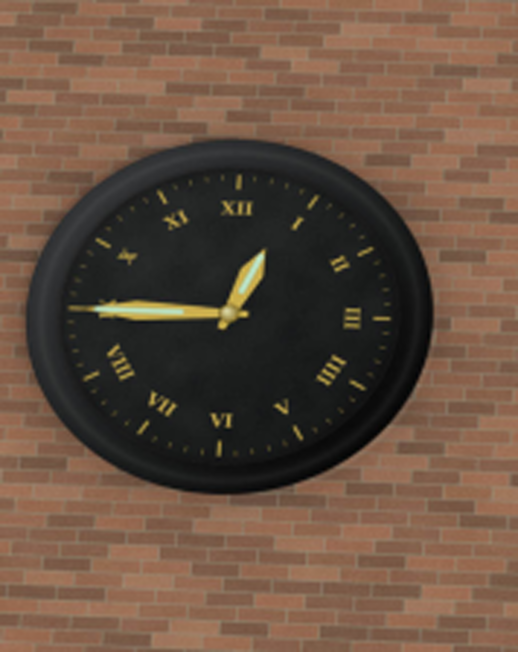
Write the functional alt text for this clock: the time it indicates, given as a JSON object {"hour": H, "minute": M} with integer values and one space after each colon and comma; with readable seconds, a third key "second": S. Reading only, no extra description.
{"hour": 12, "minute": 45}
